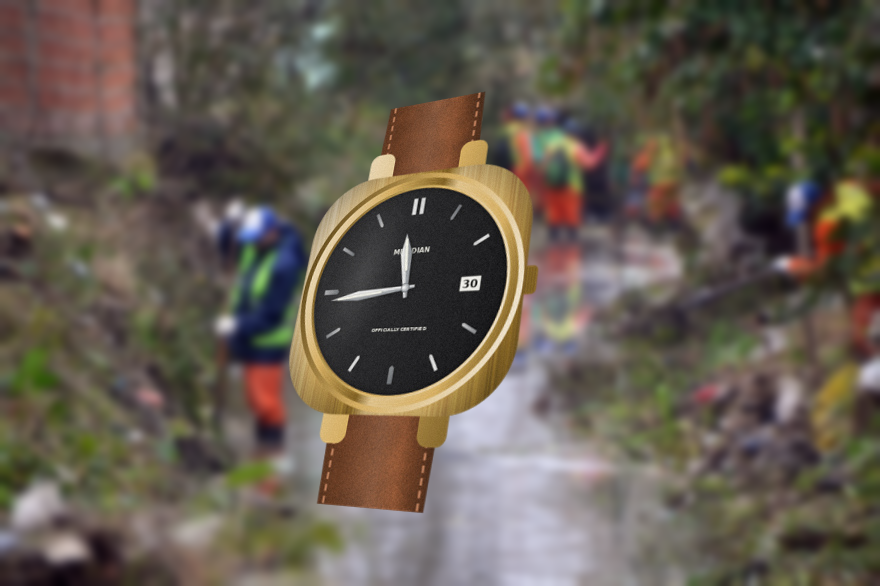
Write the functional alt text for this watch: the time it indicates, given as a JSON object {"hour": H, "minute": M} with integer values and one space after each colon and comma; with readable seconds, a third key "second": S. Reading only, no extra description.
{"hour": 11, "minute": 44}
